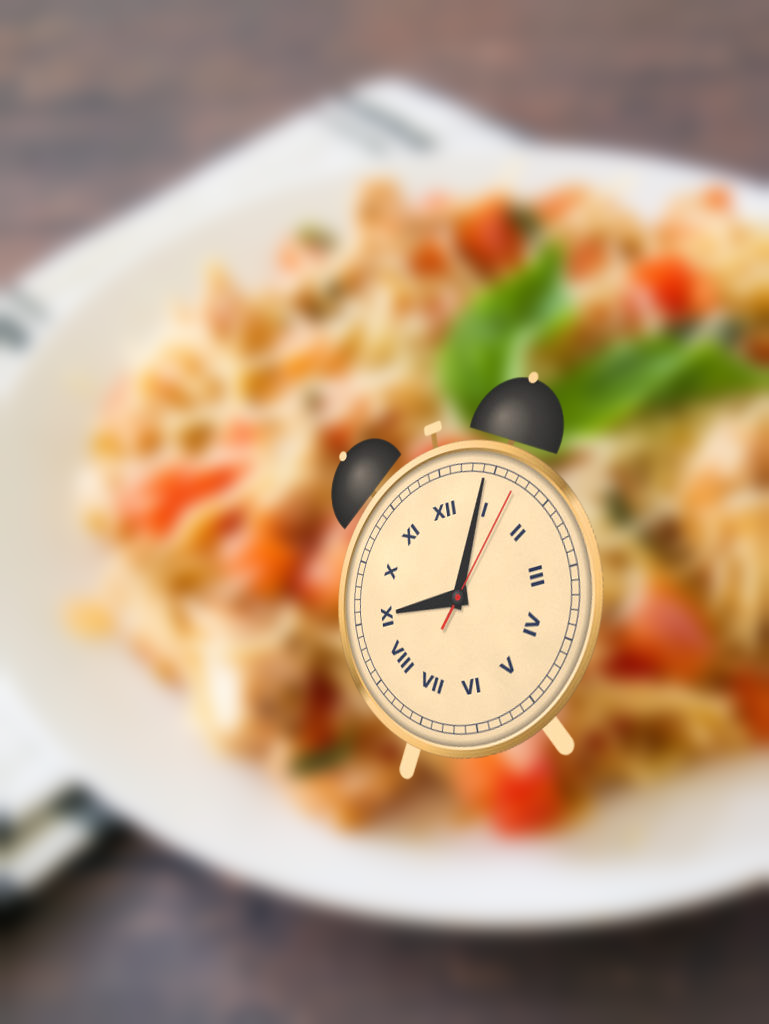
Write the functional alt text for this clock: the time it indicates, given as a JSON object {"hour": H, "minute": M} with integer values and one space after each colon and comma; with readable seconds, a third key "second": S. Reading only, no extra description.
{"hour": 9, "minute": 4, "second": 7}
